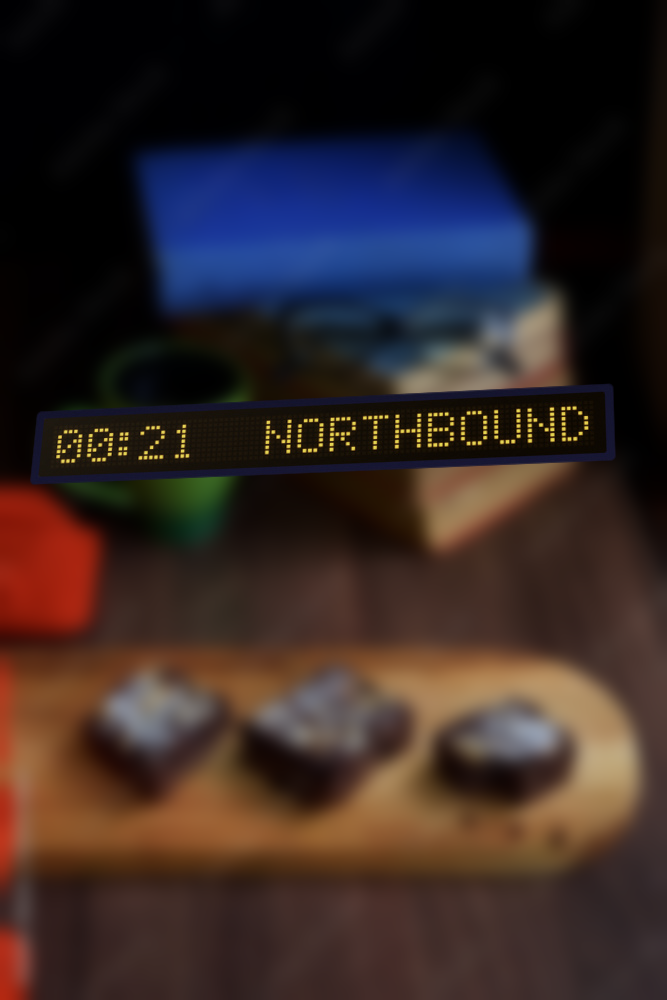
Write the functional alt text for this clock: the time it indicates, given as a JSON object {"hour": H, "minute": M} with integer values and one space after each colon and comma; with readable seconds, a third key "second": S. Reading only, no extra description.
{"hour": 0, "minute": 21}
